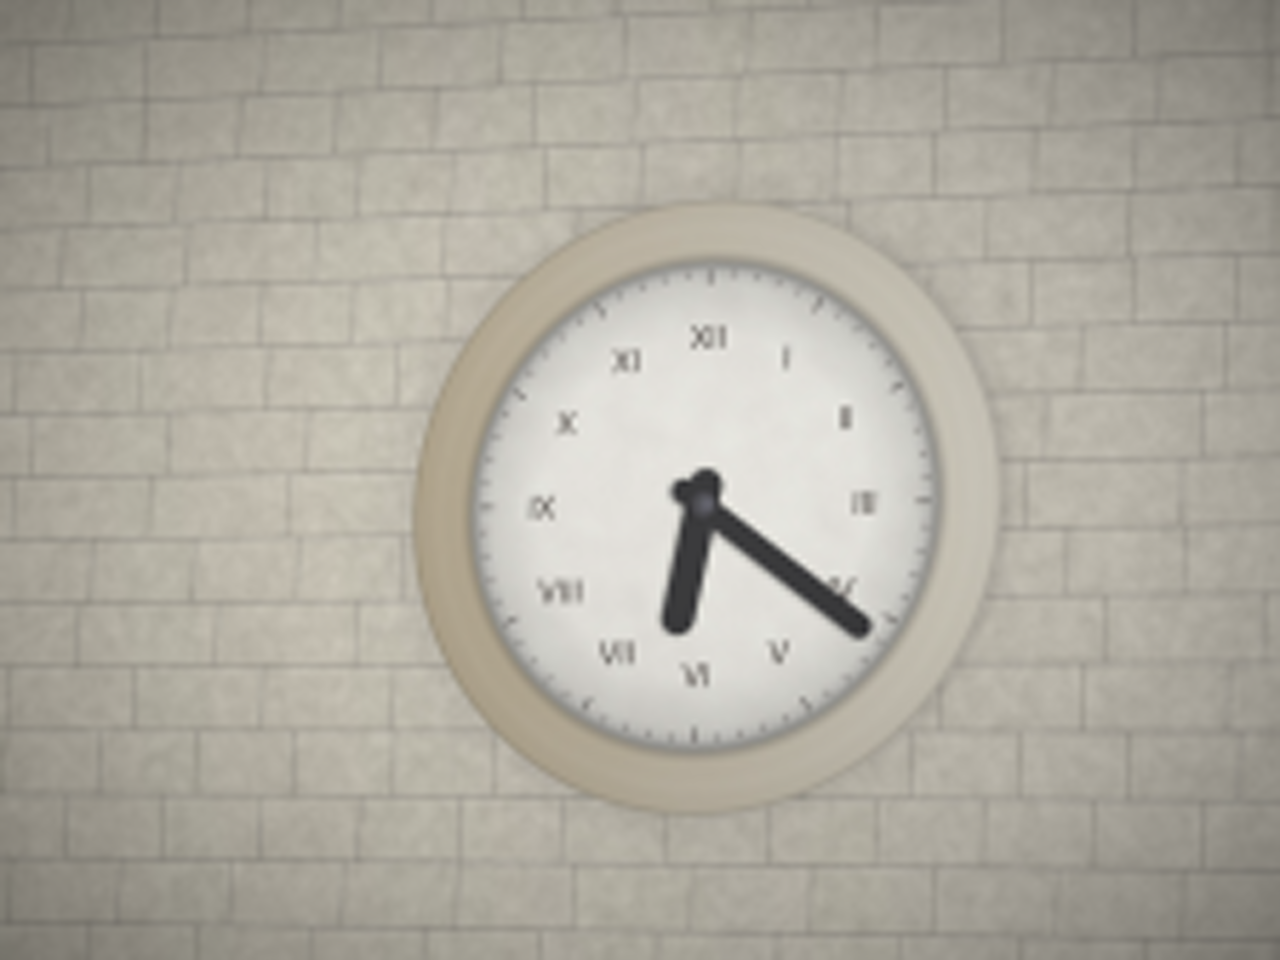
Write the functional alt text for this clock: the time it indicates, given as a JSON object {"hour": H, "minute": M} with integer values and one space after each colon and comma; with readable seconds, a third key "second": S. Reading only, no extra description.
{"hour": 6, "minute": 21}
